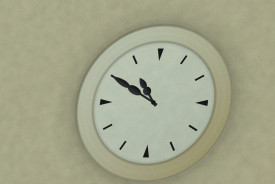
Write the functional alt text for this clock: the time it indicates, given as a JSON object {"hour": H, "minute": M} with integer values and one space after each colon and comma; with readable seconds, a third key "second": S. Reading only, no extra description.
{"hour": 10, "minute": 50}
